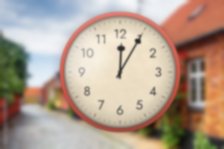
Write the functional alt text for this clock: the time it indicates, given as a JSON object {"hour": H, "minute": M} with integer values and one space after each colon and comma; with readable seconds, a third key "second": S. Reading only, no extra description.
{"hour": 12, "minute": 5}
